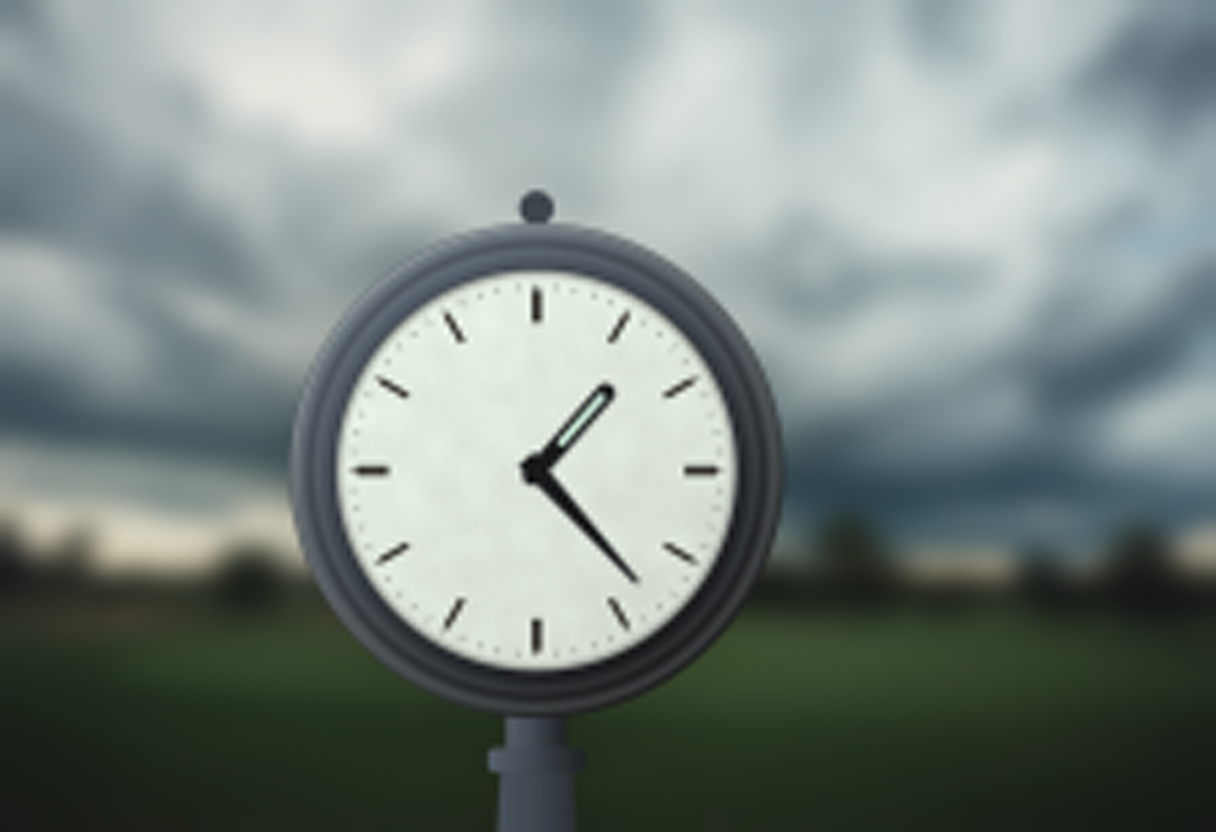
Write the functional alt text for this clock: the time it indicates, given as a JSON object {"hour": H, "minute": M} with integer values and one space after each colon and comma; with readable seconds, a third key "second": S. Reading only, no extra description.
{"hour": 1, "minute": 23}
